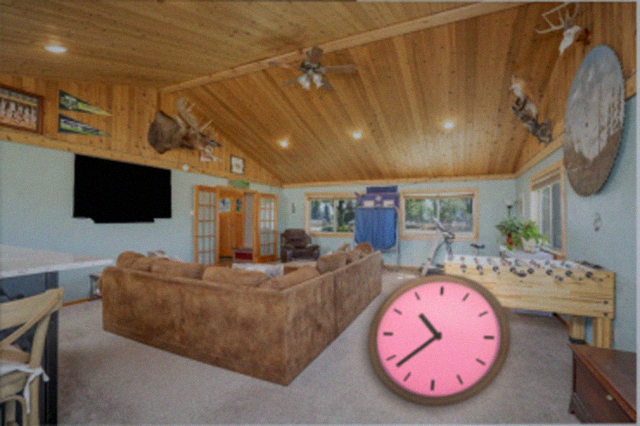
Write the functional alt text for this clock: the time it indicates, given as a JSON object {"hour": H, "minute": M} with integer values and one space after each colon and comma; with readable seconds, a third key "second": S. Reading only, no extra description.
{"hour": 10, "minute": 38}
